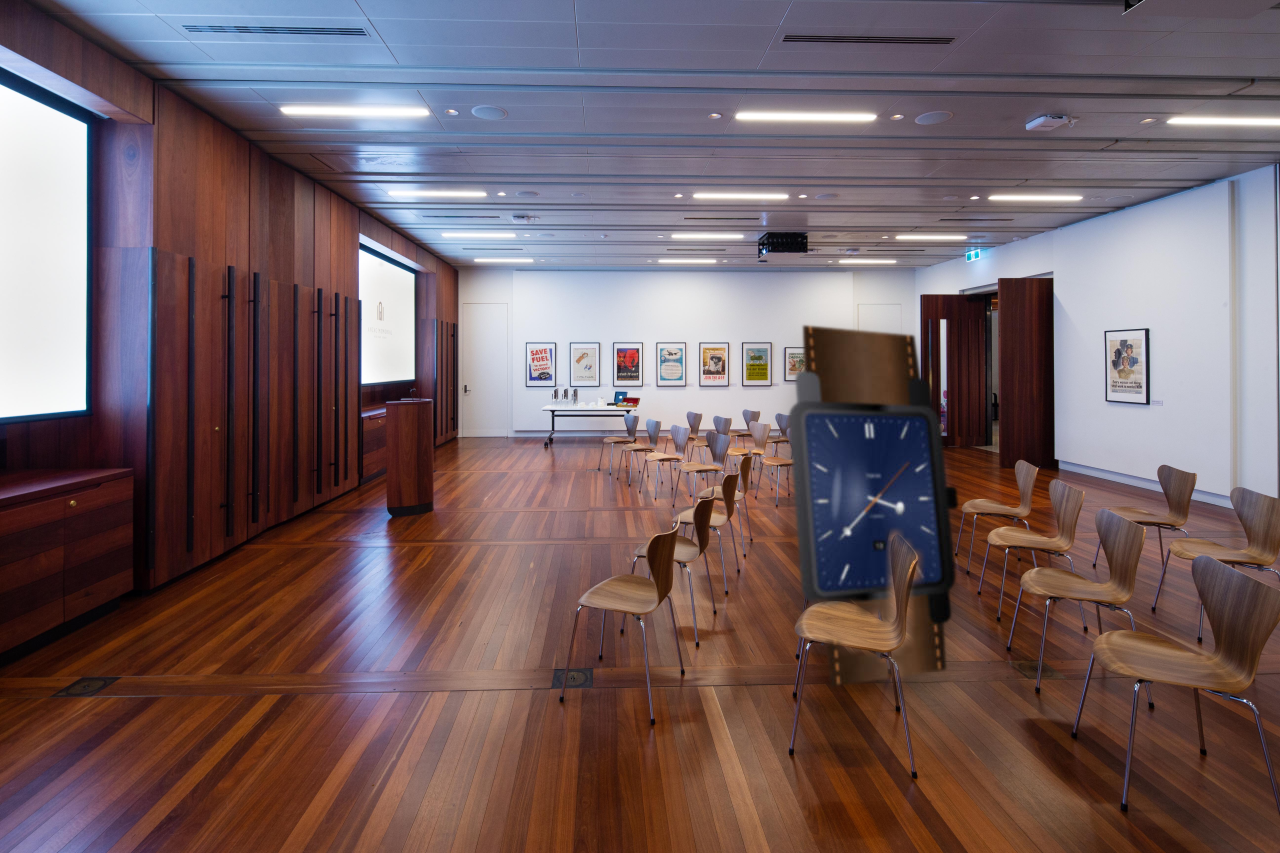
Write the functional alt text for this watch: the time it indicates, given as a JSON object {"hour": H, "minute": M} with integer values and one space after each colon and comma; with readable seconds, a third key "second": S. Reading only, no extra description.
{"hour": 3, "minute": 38, "second": 8}
